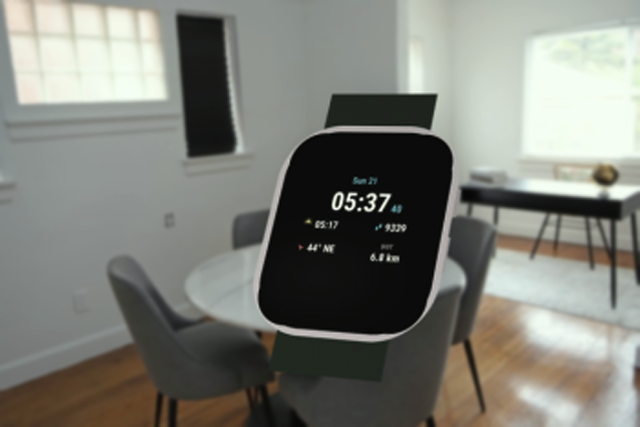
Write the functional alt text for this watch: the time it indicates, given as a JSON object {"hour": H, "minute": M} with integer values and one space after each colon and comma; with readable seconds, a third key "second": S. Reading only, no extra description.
{"hour": 5, "minute": 37}
